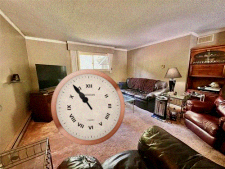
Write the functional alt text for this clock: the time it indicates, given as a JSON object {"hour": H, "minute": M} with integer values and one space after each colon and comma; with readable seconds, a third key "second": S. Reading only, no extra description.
{"hour": 10, "minute": 54}
